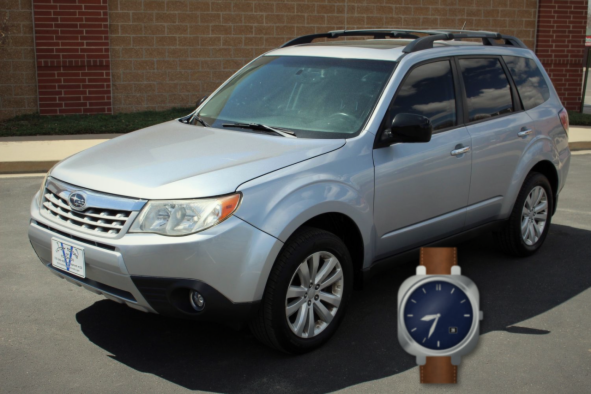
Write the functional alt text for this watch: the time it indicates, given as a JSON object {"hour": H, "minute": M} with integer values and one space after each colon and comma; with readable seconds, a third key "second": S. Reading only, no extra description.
{"hour": 8, "minute": 34}
